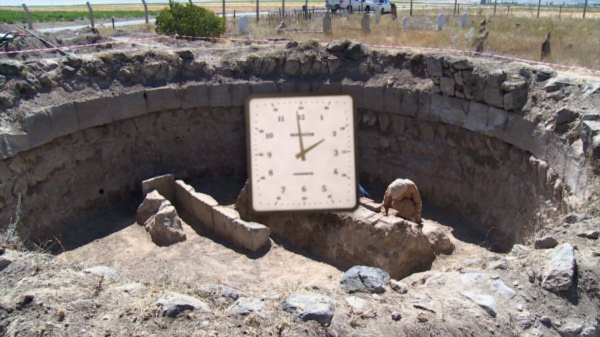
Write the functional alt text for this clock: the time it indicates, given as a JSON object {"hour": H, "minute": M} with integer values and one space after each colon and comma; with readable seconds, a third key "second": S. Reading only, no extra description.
{"hour": 1, "minute": 59}
